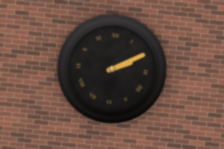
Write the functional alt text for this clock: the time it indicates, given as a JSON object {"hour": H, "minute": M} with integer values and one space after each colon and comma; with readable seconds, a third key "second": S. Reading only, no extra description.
{"hour": 2, "minute": 10}
